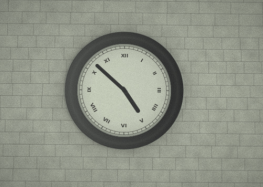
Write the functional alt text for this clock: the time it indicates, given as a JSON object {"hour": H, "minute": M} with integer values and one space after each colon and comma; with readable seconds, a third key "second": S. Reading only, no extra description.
{"hour": 4, "minute": 52}
